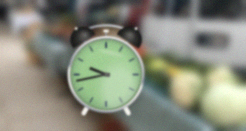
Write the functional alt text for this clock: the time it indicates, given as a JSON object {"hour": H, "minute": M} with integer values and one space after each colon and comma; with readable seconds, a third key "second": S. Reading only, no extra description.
{"hour": 9, "minute": 43}
